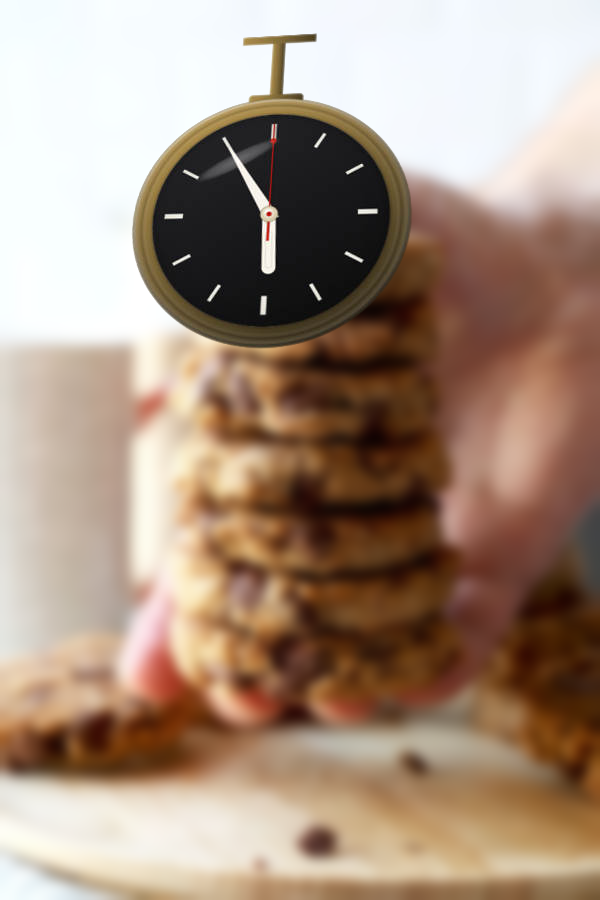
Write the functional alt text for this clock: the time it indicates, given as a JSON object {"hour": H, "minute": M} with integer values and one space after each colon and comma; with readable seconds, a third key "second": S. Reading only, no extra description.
{"hour": 5, "minute": 55, "second": 0}
